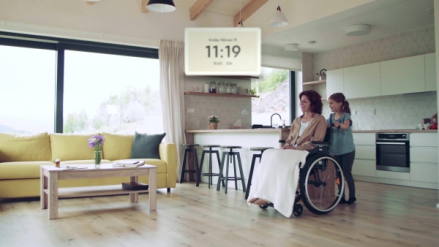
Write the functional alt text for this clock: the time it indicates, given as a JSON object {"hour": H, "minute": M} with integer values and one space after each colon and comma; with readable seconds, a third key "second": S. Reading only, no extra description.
{"hour": 11, "minute": 19}
